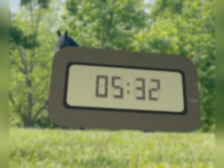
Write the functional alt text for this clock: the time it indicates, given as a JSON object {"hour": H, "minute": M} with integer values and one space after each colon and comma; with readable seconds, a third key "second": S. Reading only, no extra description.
{"hour": 5, "minute": 32}
